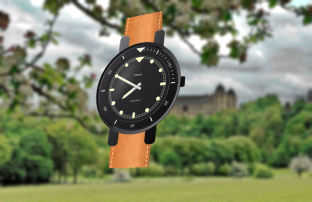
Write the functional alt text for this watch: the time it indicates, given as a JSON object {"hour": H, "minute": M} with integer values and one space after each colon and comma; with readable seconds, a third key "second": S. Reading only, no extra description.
{"hour": 7, "minute": 50}
